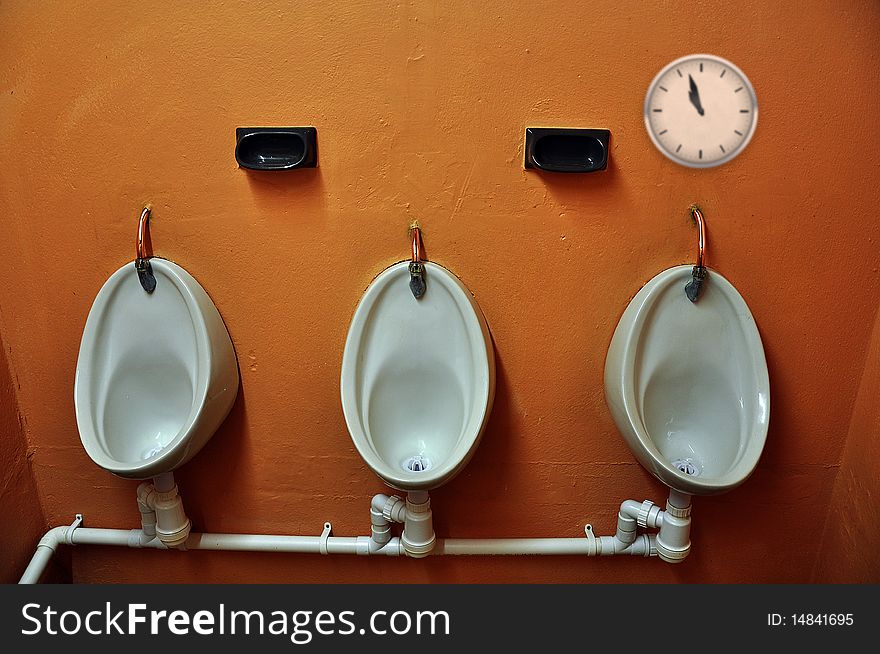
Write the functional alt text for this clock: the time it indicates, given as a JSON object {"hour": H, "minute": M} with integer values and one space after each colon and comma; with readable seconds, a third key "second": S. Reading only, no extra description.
{"hour": 10, "minute": 57}
